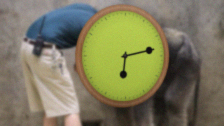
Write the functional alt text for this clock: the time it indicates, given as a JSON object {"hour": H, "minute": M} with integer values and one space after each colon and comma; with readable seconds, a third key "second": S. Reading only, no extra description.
{"hour": 6, "minute": 13}
